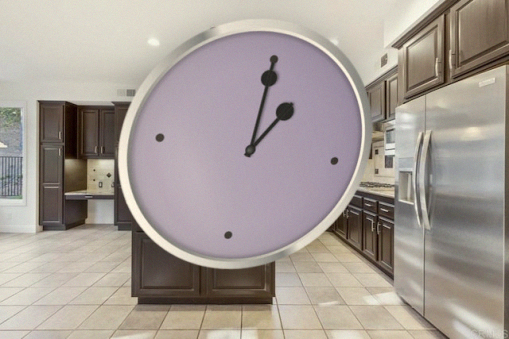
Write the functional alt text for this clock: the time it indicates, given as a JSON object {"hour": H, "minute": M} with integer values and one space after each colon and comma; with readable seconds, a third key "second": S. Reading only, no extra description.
{"hour": 1, "minute": 0}
